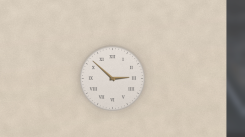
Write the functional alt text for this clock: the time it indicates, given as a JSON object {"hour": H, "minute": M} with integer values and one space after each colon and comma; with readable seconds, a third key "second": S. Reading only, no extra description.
{"hour": 2, "minute": 52}
